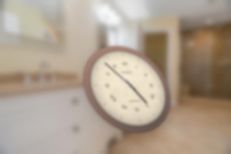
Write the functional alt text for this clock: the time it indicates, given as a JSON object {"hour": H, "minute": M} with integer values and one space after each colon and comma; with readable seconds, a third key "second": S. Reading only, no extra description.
{"hour": 4, "minute": 53}
